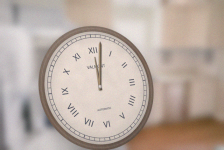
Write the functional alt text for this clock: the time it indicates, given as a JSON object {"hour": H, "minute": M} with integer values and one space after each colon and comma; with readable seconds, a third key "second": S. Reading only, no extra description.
{"hour": 12, "minute": 2}
